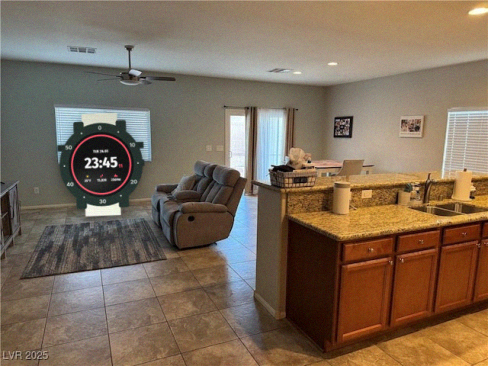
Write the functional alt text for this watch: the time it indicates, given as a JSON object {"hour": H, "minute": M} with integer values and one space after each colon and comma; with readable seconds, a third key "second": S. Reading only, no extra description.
{"hour": 23, "minute": 45}
